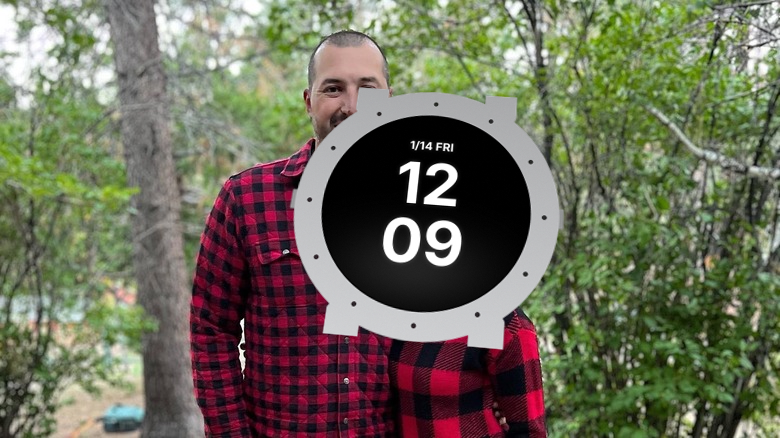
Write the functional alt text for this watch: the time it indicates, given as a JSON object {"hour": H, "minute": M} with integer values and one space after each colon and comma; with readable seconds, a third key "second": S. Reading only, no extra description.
{"hour": 12, "minute": 9}
